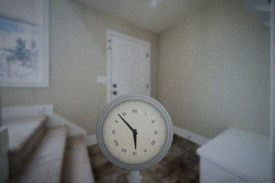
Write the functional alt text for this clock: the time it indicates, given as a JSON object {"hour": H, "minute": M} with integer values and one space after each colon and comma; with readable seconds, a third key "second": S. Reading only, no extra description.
{"hour": 5, "minute": 53}
